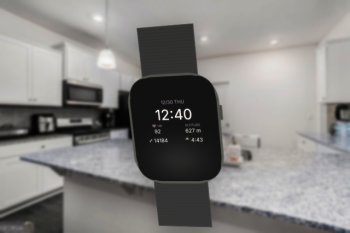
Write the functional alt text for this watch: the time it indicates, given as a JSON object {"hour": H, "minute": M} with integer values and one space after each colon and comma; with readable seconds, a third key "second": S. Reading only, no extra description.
{"hour": 12, "minute": 40}
